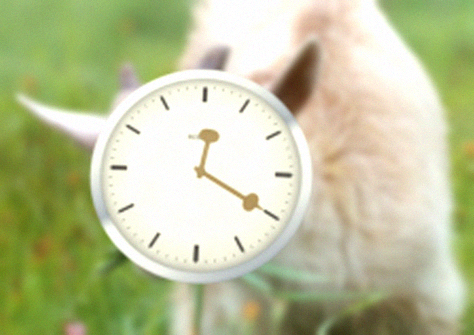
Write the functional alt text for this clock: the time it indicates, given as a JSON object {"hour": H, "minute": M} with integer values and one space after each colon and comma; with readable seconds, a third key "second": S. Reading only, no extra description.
{"hour": 12, "minute": 20}
